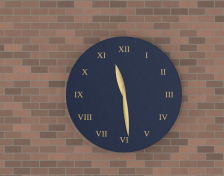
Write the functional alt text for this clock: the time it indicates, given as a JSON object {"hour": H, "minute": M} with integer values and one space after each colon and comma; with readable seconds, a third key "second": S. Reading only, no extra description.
{"hour": 11, "minute": 29}
